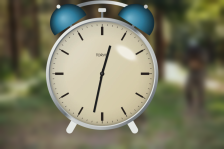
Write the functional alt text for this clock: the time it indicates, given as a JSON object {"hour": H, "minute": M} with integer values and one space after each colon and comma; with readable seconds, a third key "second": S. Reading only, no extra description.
{"hour": 12, "minute": 32}
